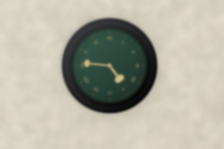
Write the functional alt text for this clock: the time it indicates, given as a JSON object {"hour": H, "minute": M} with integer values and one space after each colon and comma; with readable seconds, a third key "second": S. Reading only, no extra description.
{"hour": 4, "minute": 46}
